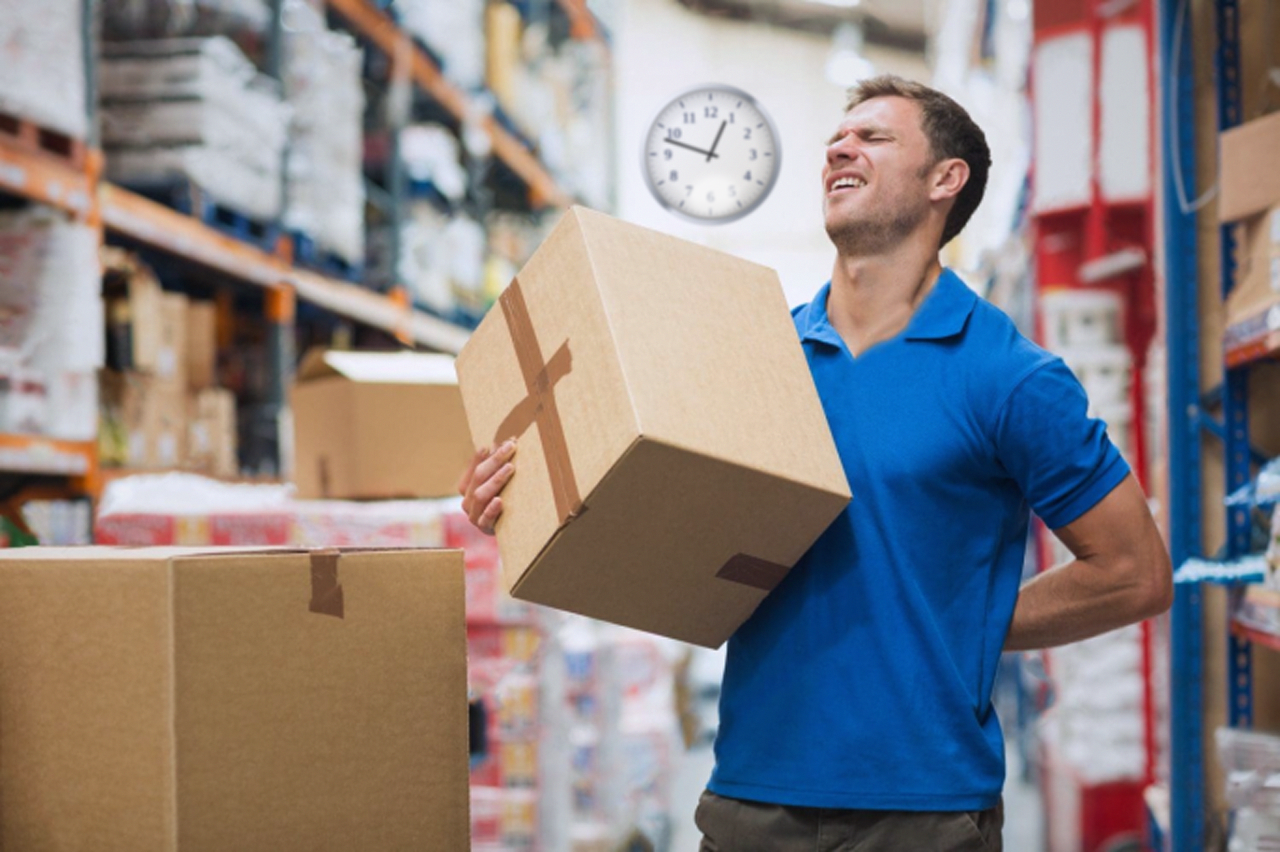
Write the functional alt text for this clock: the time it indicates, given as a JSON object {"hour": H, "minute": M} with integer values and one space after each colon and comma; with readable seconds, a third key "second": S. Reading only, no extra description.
{"hour": 12, "minute": 48}
